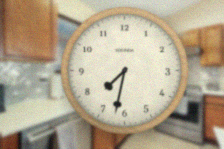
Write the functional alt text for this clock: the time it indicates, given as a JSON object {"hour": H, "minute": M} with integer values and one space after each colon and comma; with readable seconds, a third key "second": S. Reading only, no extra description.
{"hour": 7, "minute": 32}
